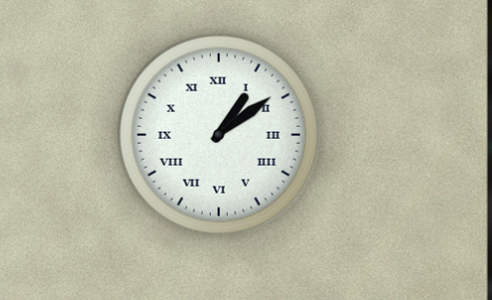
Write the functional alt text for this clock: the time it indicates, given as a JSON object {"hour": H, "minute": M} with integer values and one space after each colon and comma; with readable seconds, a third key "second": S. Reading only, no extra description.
{"hour": 1, "minute": 9}
